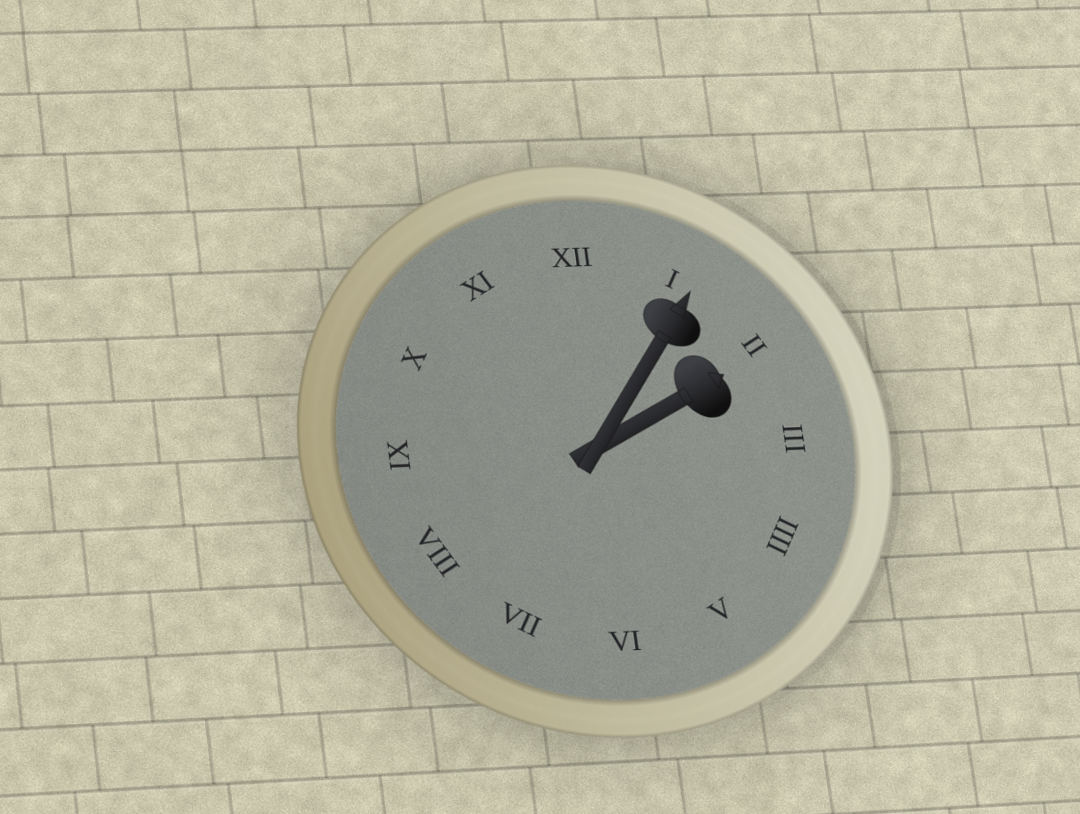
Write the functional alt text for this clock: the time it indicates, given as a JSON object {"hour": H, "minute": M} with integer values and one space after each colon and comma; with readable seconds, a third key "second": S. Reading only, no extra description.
{"hour": 2, "minute": 6}
